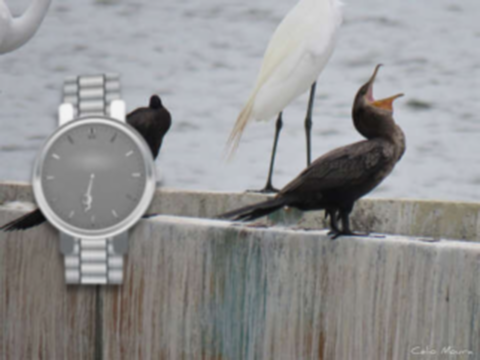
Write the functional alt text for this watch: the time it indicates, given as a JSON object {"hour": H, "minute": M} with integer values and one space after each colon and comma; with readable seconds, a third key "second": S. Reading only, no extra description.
{"hour": 6, "minute": 32}
